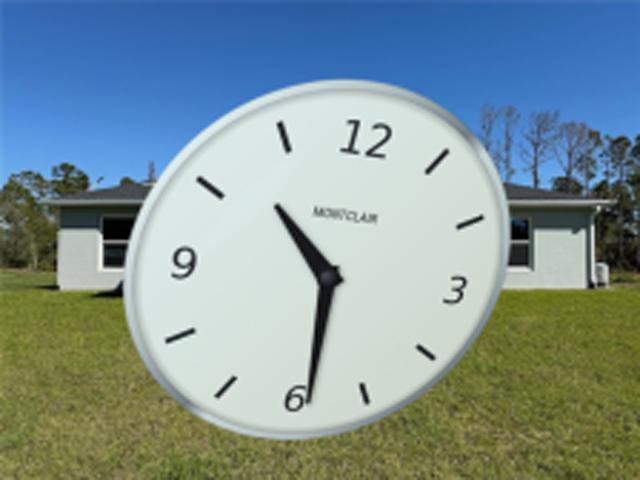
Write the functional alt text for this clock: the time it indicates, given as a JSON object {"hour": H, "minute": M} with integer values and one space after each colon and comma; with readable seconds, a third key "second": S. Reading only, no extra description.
{"hour": 10, "minute": 29}
